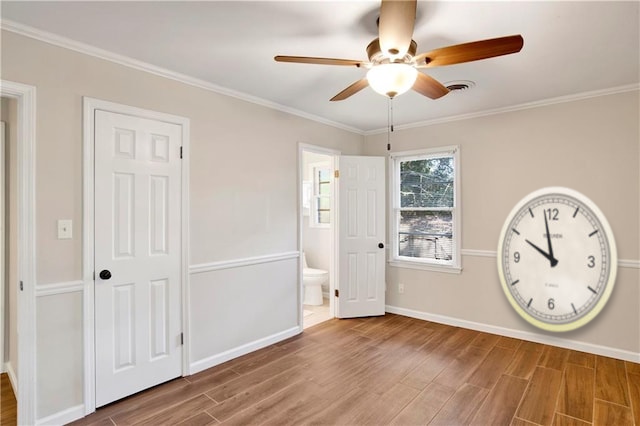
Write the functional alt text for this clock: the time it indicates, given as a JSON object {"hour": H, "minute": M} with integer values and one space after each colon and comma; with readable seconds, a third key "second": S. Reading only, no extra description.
{"hour": 9, "minute": 58}
